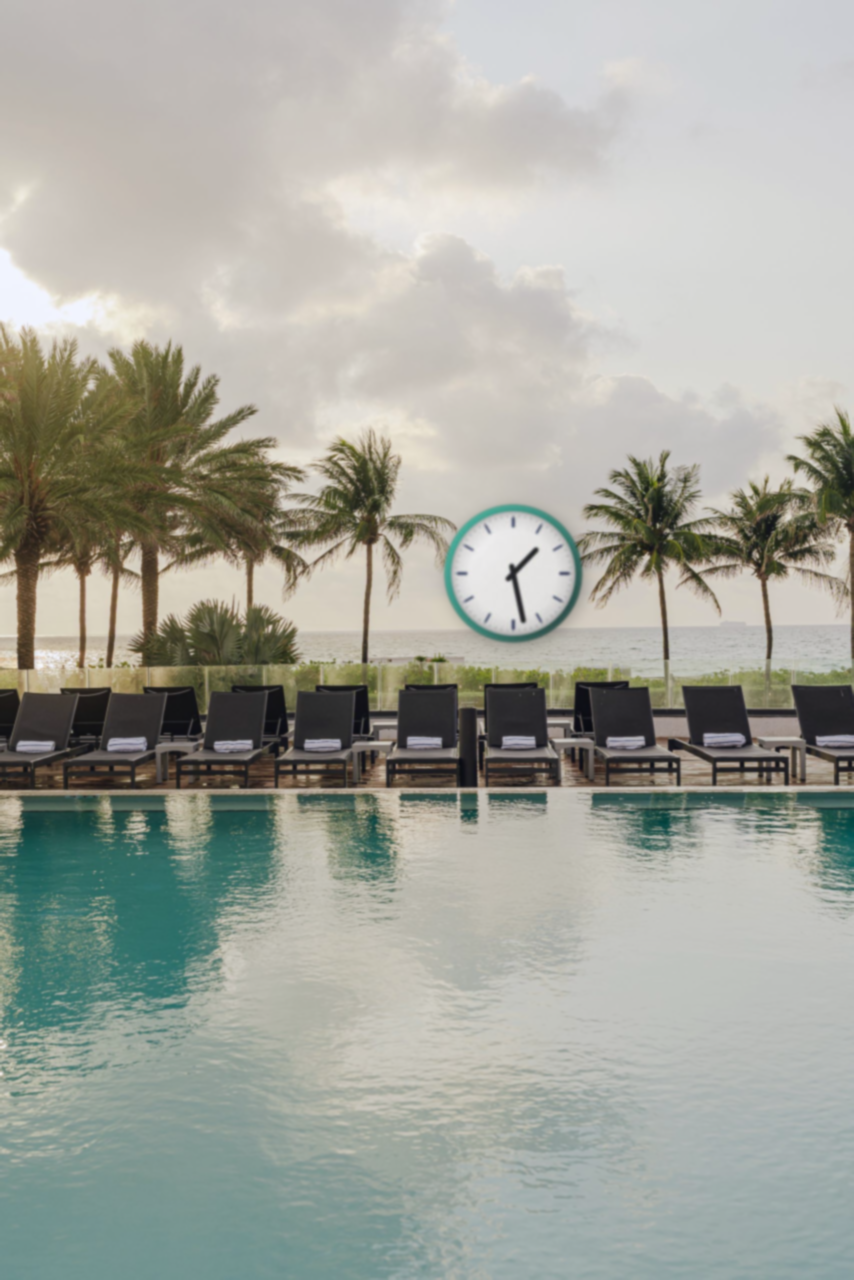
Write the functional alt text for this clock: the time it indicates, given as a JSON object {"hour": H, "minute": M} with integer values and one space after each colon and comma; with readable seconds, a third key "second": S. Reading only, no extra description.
{"hour": 1, "minute": 28}
